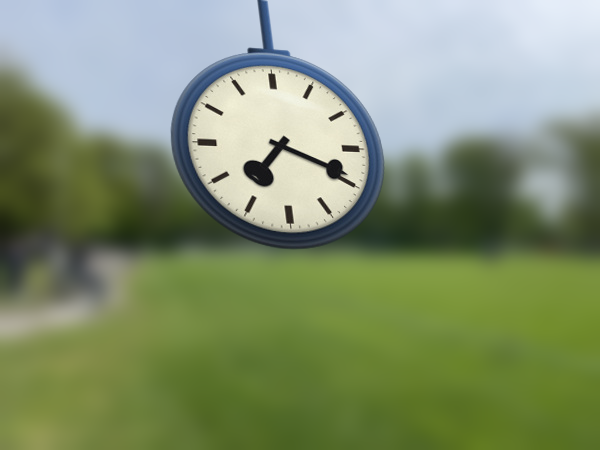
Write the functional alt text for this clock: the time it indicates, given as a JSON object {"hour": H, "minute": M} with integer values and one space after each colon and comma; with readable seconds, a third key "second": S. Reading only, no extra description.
{"hour": 7, "minute": 19}
